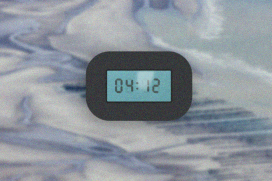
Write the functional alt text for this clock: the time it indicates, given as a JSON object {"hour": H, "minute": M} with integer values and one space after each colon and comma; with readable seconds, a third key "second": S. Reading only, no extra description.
{"hour": 4, "minute": 12}
